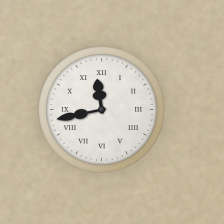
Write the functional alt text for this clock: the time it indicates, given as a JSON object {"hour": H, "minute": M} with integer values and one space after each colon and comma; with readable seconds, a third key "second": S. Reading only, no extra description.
{"hour": 11, "minute": 43}
